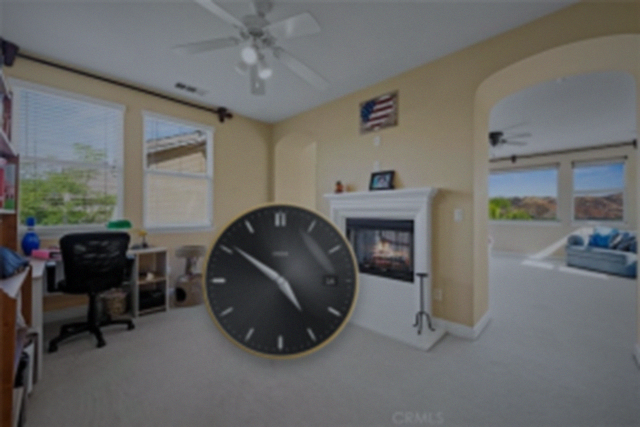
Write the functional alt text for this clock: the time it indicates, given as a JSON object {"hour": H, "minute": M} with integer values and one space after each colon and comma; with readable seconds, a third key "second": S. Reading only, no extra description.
{"hour": 4, "minute": 51}
